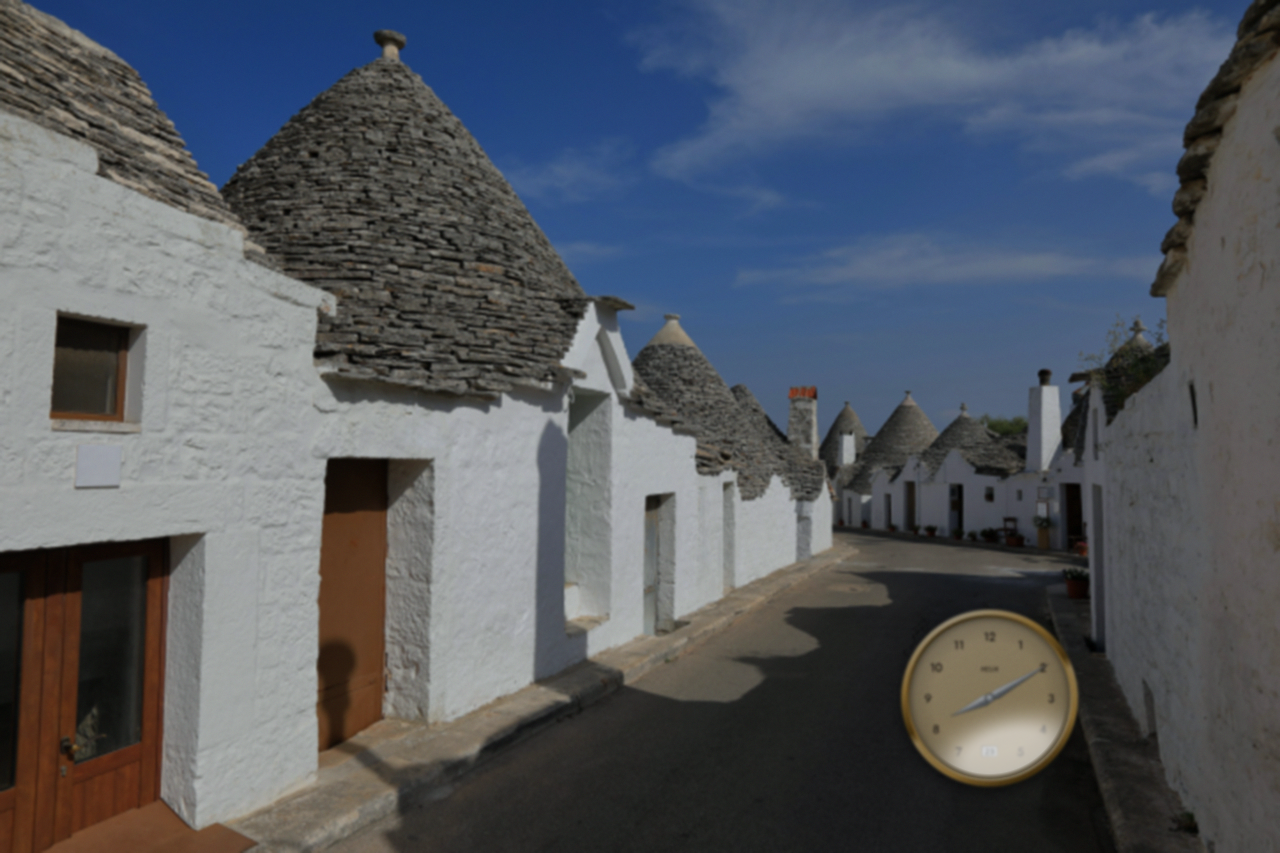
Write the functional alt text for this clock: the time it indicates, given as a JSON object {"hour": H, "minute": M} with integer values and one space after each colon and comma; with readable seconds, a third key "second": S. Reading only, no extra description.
{"hour": 8, "minute": 10}
